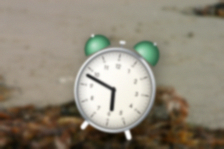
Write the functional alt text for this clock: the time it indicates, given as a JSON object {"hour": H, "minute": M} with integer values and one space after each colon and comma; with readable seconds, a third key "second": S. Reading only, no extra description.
{"hour": 5, "minute": 48}
